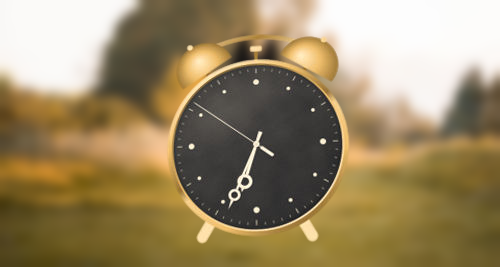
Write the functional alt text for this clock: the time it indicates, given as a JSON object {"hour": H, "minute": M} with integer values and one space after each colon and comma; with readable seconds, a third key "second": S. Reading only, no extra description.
{"hour": 6, "minute": 33, "second": 51}
